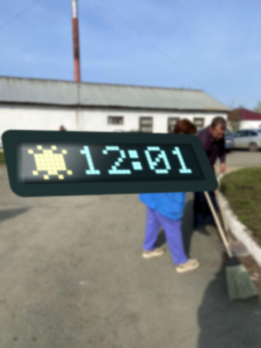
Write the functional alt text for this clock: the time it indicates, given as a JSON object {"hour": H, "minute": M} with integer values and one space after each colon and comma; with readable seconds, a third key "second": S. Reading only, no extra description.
{"hour": 12, "minute": 1}
